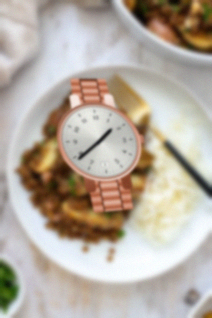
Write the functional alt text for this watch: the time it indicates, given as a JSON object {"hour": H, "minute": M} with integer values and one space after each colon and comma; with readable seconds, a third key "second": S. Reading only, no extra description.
{"hour": 1, "minute": 39}
